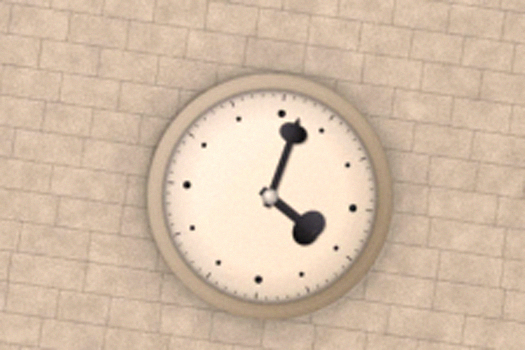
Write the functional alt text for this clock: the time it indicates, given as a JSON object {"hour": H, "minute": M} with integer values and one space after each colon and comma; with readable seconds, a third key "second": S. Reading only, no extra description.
{"hour": 4, "minute": 2}
